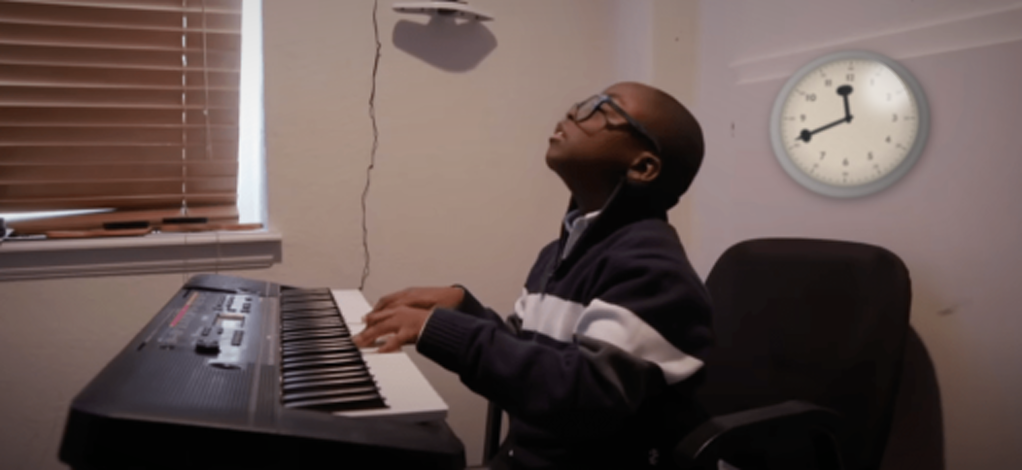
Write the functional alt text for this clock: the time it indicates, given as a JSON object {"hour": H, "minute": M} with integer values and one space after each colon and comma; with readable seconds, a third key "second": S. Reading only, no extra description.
{"hour": 11, "minute": 41}
